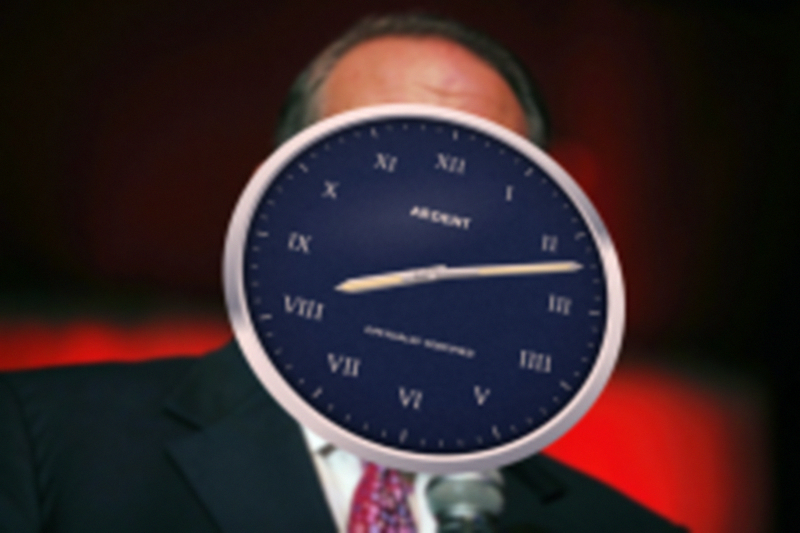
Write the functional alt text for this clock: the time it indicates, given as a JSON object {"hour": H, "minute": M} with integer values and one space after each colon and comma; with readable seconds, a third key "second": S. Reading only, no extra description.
{"hour": 8, "minute": 12}
